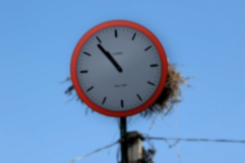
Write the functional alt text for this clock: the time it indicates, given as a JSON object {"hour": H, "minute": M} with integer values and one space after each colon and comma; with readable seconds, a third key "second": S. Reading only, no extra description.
{"hour": 10, "minute": 54}
